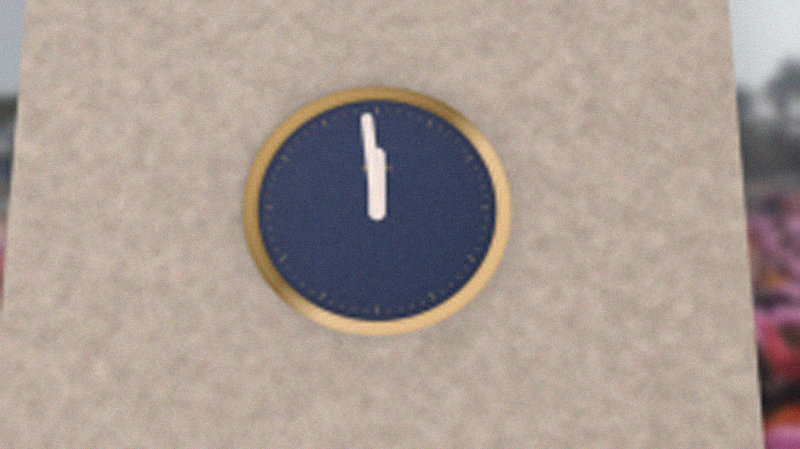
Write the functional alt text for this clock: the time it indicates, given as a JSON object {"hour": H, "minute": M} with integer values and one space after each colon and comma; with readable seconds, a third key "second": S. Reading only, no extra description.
{"hour": 11, "minute": 59}
